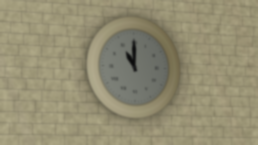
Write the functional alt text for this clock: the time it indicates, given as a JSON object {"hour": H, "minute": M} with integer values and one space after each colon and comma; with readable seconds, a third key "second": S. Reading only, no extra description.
{"hour": 11, "minute": 0}
